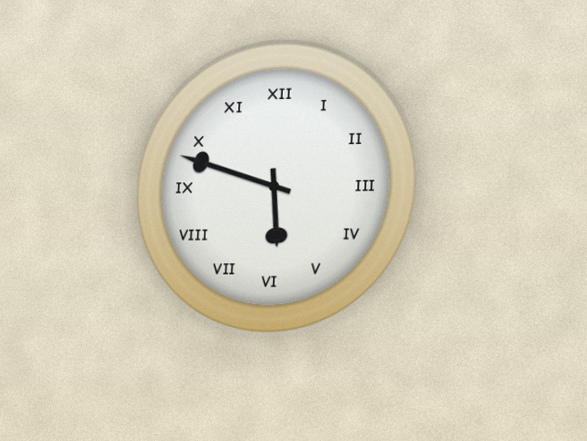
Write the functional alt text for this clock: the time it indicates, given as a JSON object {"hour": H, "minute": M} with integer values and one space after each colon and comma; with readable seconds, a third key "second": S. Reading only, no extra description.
{"hour": 5, "minute": 48}
